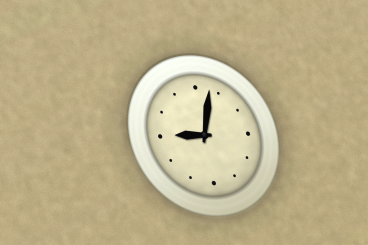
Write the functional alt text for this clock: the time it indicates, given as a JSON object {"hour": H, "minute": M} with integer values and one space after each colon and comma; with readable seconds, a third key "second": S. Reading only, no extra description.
{"hour": 9, "minute": 3}
